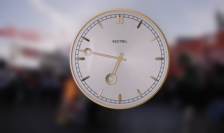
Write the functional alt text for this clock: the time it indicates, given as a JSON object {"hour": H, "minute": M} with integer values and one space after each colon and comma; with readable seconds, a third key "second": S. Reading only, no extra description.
{"hour": 6, "minute": 47}
